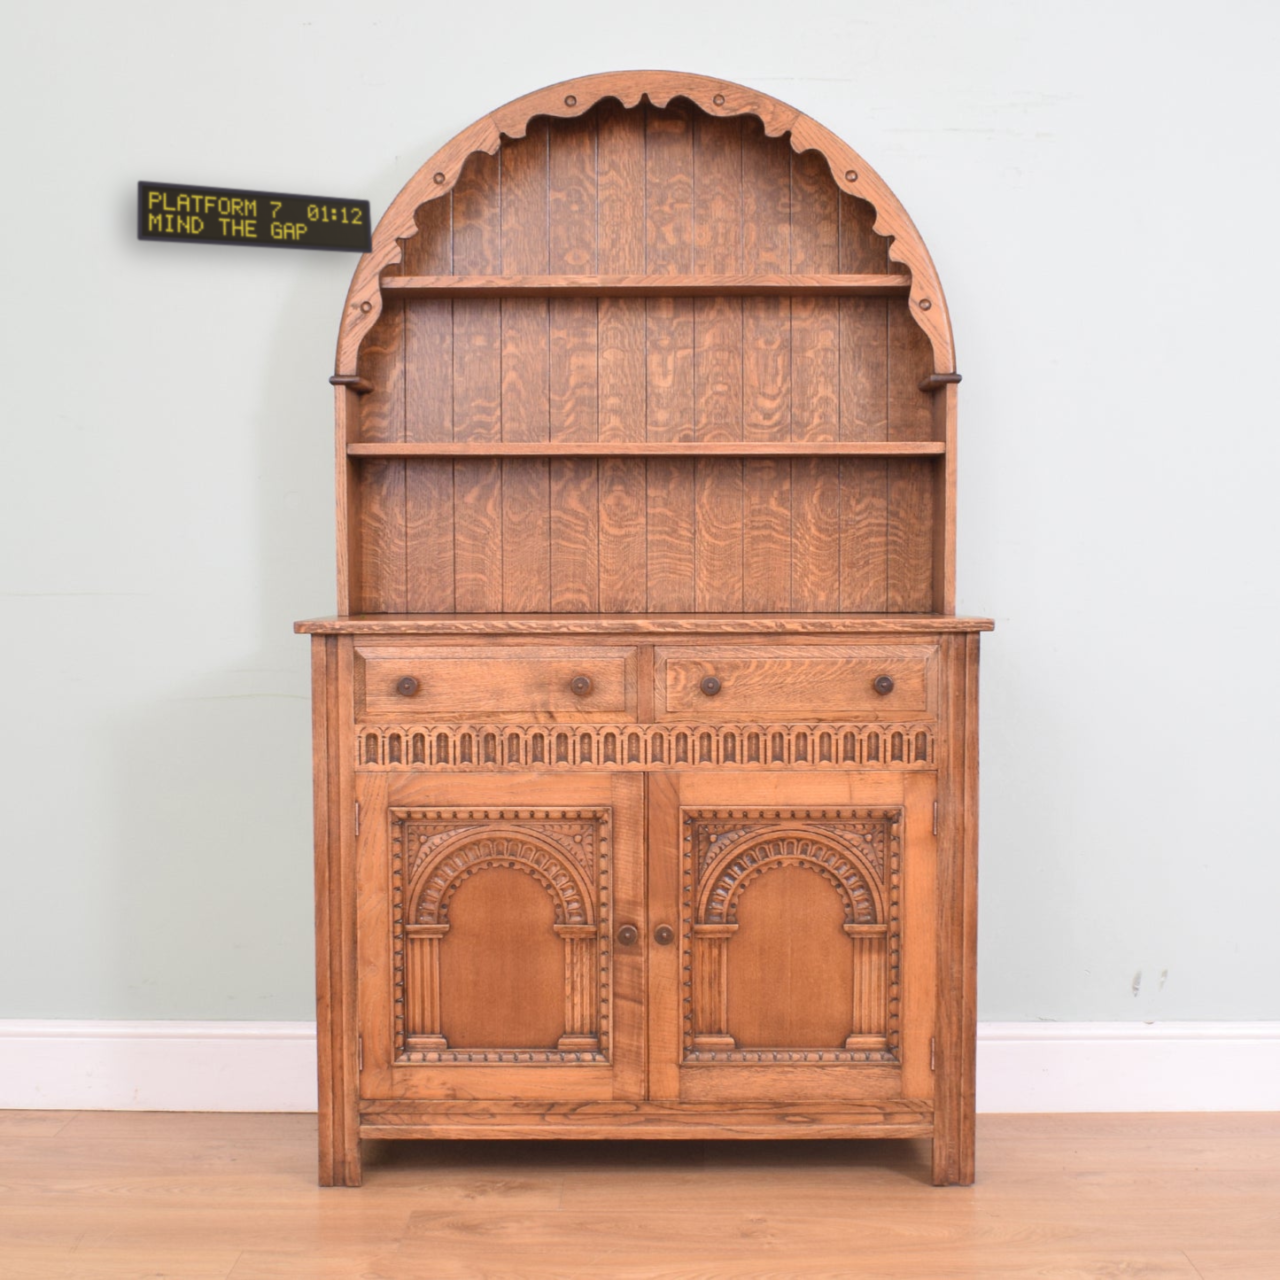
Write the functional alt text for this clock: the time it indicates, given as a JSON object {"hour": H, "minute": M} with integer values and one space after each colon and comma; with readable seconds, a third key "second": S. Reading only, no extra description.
{"hour": 1, "minute": 12}
